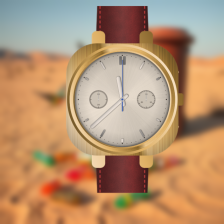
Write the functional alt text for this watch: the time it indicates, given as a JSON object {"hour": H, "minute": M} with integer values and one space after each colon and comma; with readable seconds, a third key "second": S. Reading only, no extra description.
{"hour": 11, "minute": 38}
